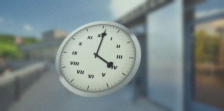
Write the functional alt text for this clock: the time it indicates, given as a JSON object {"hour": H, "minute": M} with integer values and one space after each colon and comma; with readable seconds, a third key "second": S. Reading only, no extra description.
{"hour": 4, "minute": 1}
